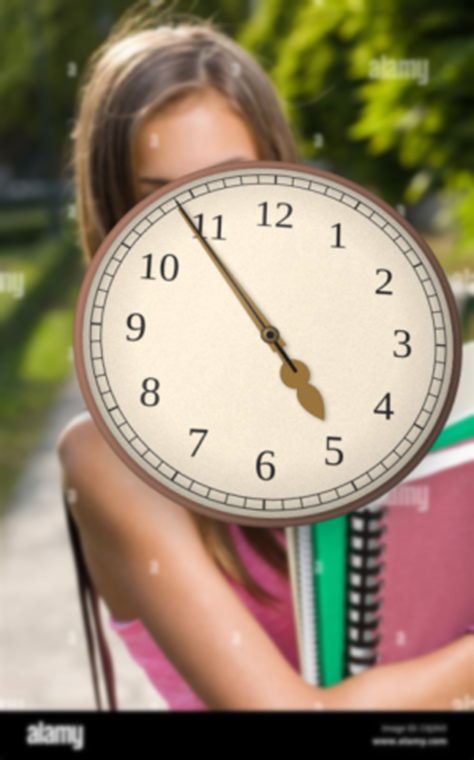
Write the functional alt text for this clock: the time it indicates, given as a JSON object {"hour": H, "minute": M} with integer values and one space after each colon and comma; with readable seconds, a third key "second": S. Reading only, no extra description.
{"hour": 4, "minute": 53, "second": 54}
